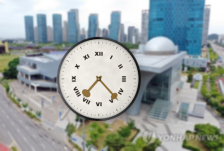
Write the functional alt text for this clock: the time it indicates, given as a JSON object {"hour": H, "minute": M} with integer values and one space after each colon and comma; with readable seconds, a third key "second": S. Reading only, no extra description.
{"hour": 7, "minute": 23}
